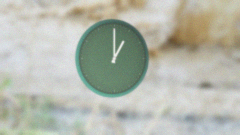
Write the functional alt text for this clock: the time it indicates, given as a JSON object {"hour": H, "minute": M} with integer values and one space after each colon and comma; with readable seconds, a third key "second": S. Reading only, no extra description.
{"hour": 1, "minute": 0}
